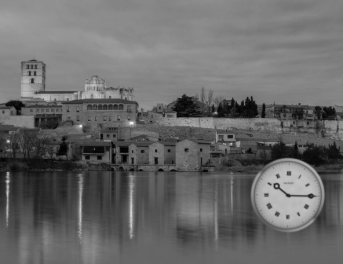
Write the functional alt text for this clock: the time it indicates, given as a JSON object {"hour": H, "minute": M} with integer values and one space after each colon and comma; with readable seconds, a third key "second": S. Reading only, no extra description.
{"hour": 10, "minute": 15}
